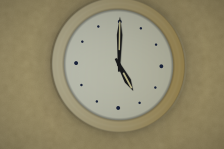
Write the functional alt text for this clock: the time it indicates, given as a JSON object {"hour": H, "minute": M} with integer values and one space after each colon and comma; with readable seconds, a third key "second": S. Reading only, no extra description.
{"hour": 5, "minute": 0}
